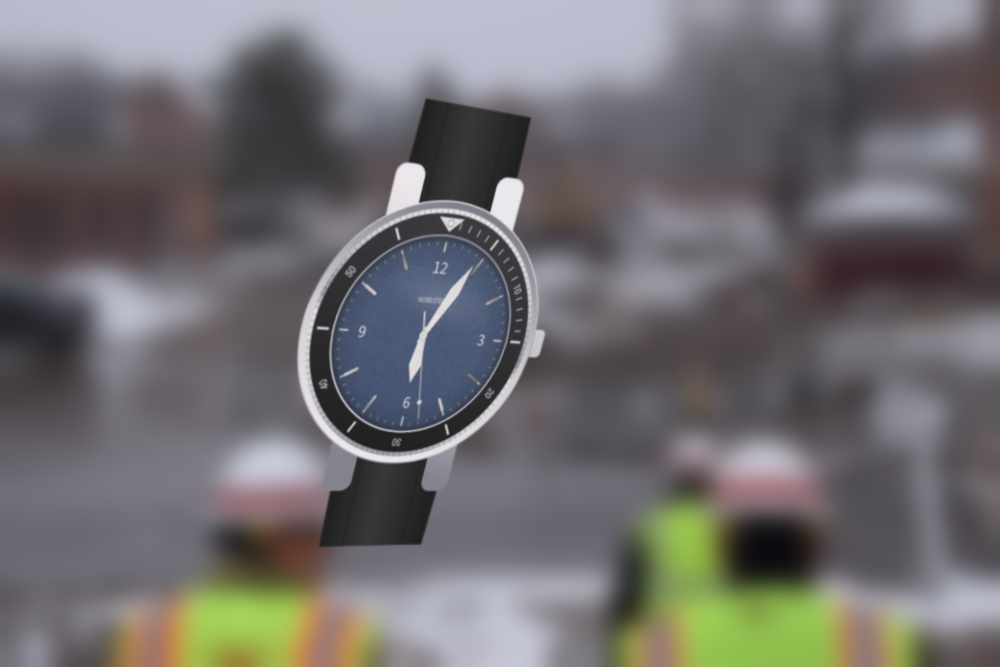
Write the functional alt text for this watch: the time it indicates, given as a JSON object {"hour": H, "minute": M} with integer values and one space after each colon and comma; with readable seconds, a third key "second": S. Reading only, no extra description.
{"hour": 6, "minute": 4, "second": 28}
